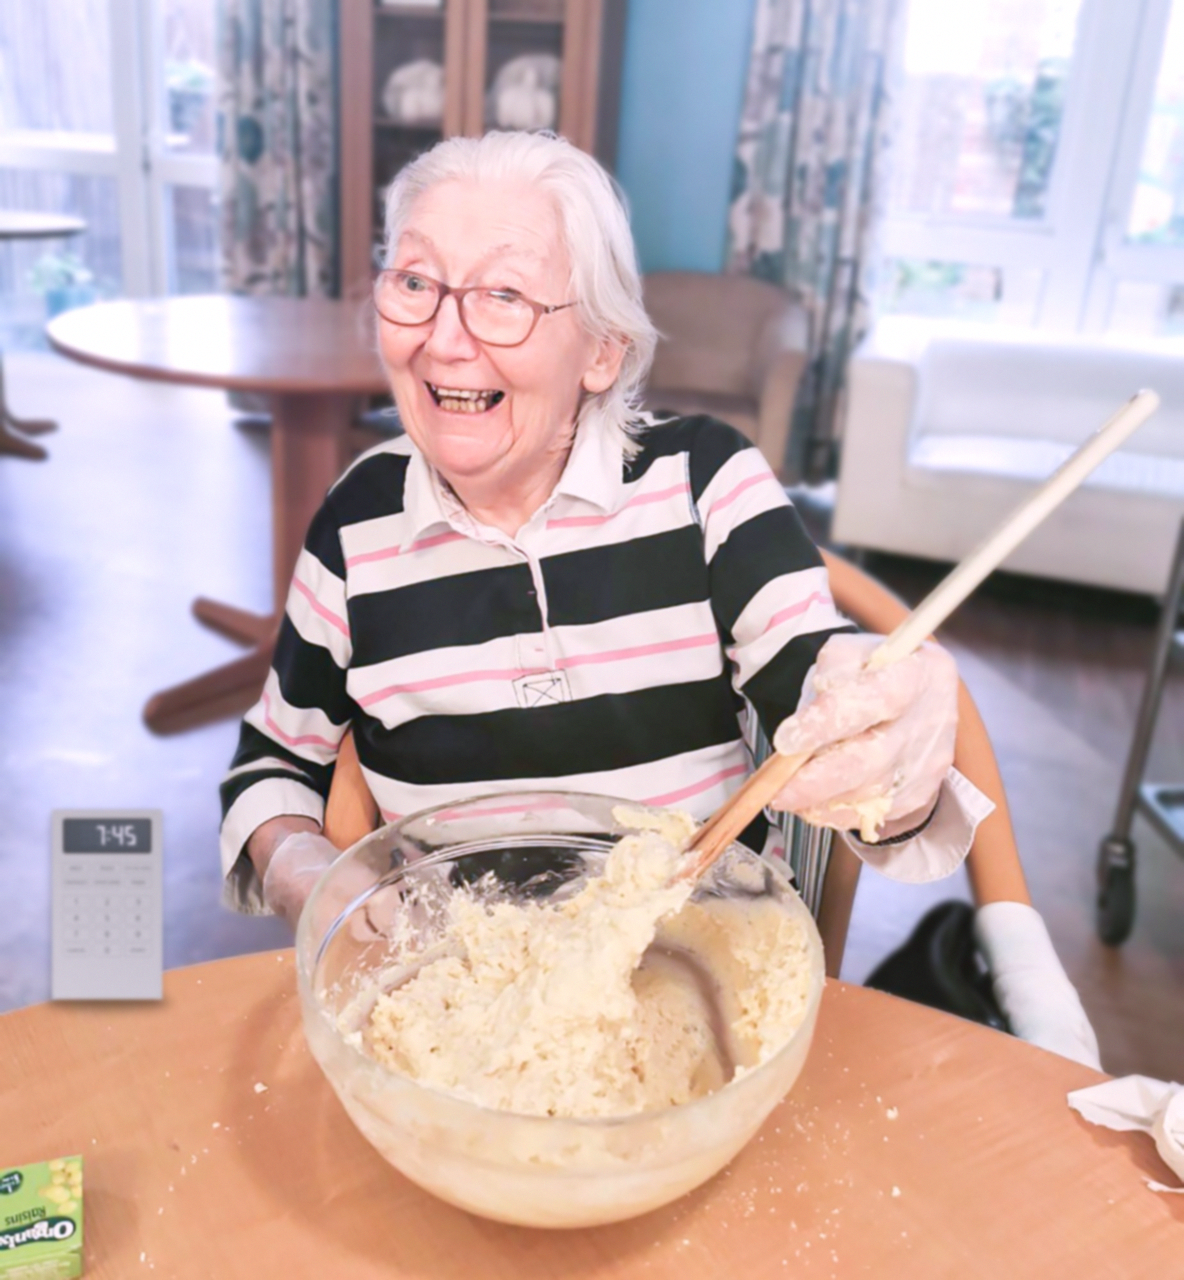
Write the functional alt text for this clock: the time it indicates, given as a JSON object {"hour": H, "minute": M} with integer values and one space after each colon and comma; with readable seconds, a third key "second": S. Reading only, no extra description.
{"hour": 7, "minute": 45}
